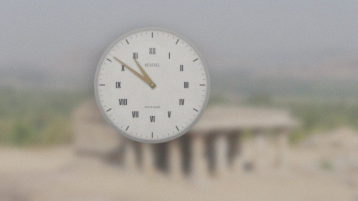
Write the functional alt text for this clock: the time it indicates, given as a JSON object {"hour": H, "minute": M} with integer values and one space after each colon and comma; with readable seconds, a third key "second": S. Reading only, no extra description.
{"hour": 10, "minute": 51}
